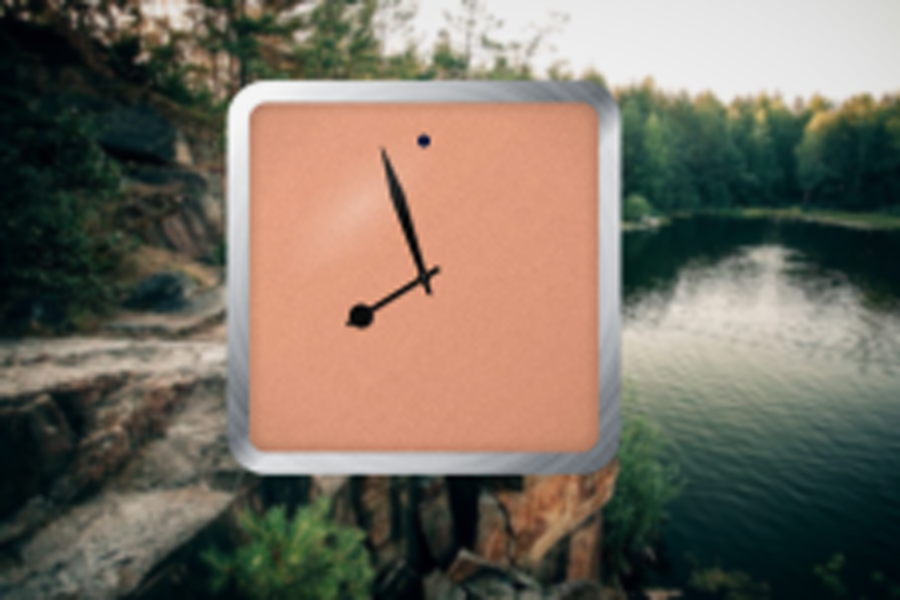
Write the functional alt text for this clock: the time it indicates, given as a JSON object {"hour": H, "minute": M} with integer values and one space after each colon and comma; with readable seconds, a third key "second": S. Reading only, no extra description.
{"hour": 7, "minute": 57}
